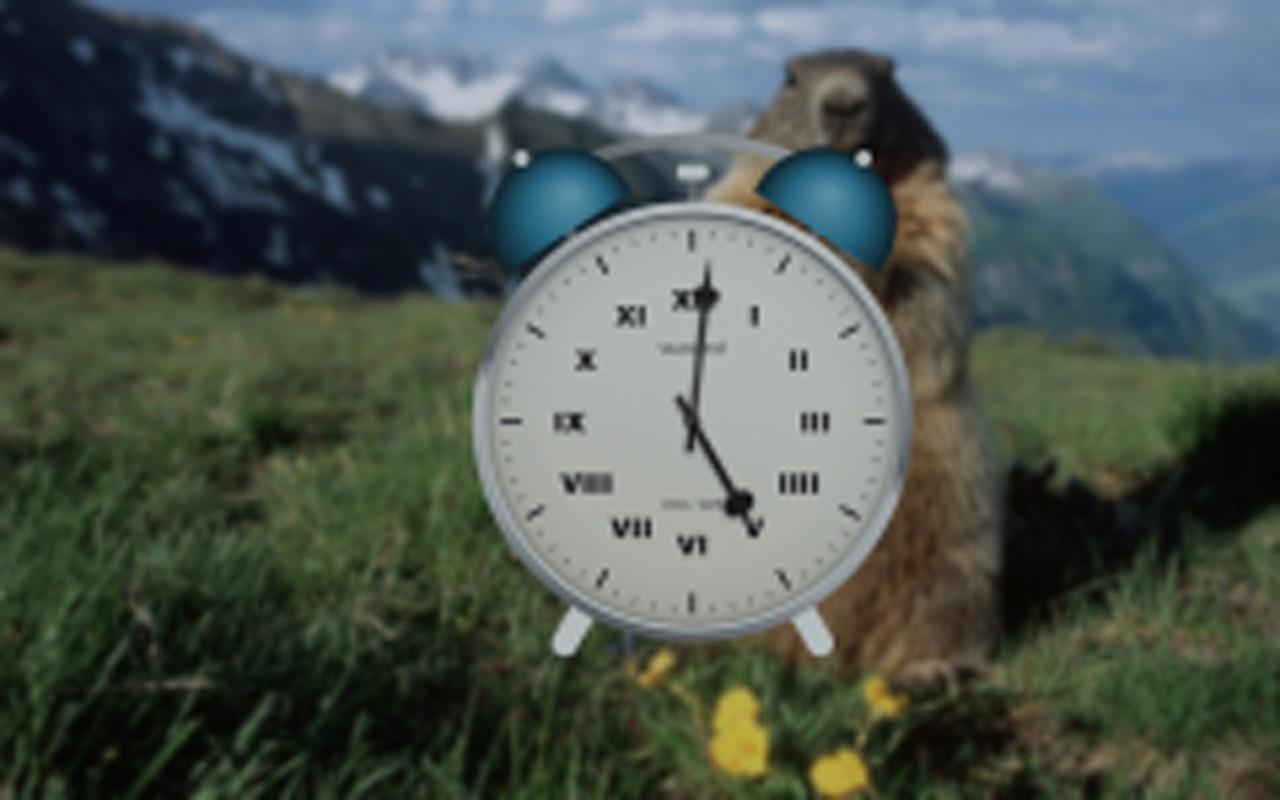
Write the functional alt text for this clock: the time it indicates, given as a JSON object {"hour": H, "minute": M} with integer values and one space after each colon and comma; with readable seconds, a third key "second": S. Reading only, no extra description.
{"hour": 5, "minute": 1}
